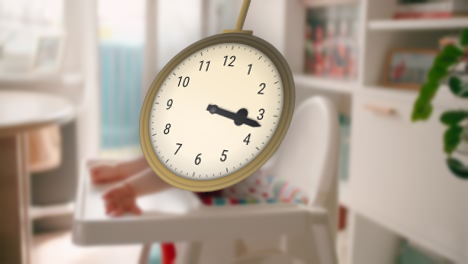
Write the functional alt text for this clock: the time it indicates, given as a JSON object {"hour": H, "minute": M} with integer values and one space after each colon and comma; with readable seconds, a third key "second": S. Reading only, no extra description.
{"hour": 3, "minute": 17}
